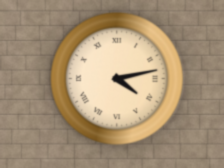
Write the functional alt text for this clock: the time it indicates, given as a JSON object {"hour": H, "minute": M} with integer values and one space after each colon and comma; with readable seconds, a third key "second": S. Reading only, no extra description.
{"hour": 4, "minute": 13}
